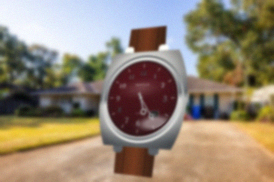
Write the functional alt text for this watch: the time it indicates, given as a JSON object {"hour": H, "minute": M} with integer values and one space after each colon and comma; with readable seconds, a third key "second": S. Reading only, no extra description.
{"hour": 5, "minute": 24}
